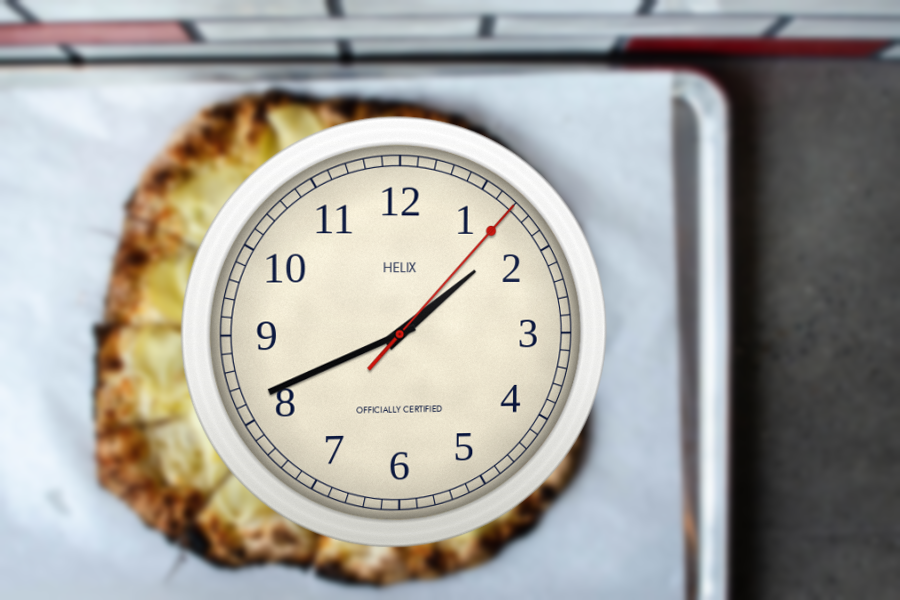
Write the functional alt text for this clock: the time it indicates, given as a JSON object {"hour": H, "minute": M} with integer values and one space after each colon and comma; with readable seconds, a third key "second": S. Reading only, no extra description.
{"hour": 1, "minute": 41, "second": 7}
